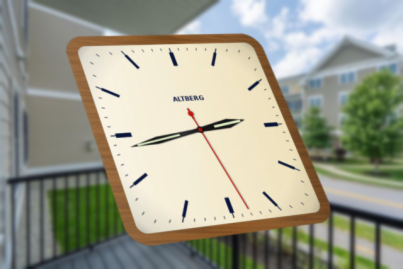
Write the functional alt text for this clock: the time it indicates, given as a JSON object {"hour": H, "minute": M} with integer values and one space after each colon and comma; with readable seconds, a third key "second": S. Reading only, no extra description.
{"hour": 2, "minute": 43, "second": 28}
